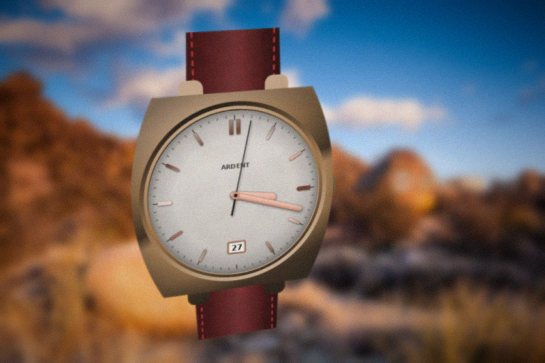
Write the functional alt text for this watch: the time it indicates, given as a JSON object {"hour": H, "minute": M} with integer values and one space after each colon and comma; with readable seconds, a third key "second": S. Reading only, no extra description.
{"hour": 3, "minute": 18, "second": 2}
